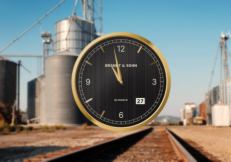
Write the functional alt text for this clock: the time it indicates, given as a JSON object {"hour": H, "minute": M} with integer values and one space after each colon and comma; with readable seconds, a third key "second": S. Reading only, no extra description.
{"hour": 10, "minute": 58}
